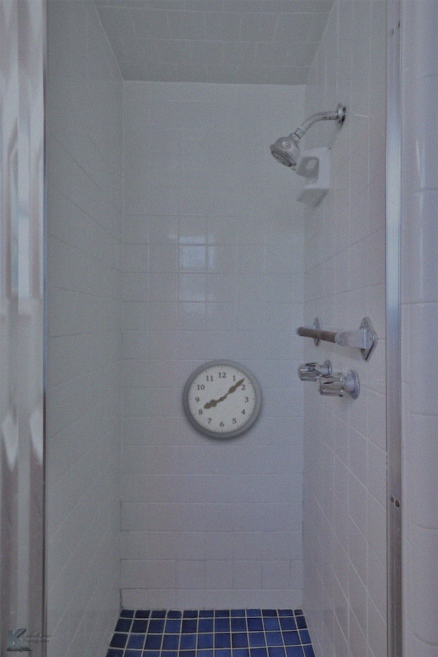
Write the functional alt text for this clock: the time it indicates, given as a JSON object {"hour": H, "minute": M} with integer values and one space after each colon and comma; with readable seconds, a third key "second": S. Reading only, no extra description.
{"hour": 8, "minute": 8}
